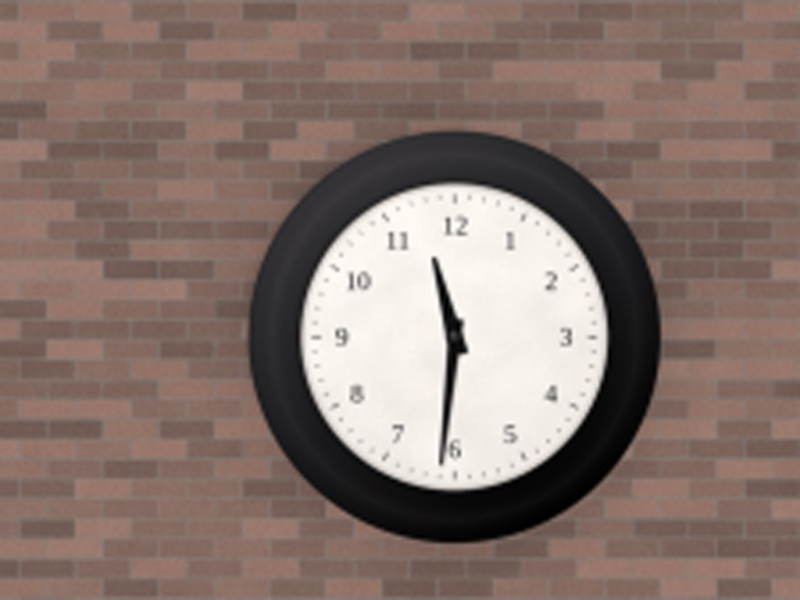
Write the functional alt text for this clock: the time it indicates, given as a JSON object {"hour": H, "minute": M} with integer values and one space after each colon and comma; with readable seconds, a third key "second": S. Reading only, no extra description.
{"hour": 11, "minute": 31}
